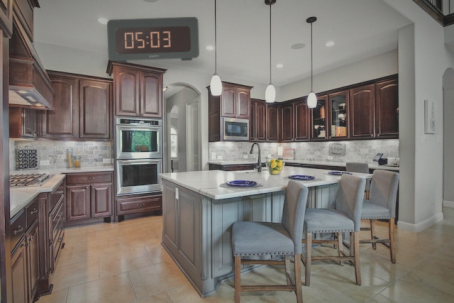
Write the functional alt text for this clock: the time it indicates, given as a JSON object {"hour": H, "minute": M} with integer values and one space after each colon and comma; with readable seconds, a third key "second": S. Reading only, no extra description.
{"hour": 5, "minute": 3}
